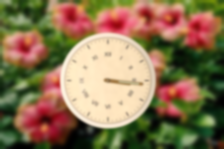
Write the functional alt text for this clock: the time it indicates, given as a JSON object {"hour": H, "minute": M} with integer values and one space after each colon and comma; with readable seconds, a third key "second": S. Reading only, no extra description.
{"hour": 3, "minute": 16}
